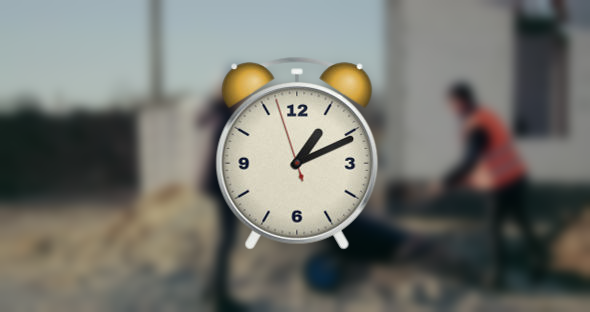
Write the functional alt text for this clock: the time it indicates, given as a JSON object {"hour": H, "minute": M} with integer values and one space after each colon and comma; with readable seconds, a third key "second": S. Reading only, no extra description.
{"hour": 1, "minute": 10, "second": 57}
